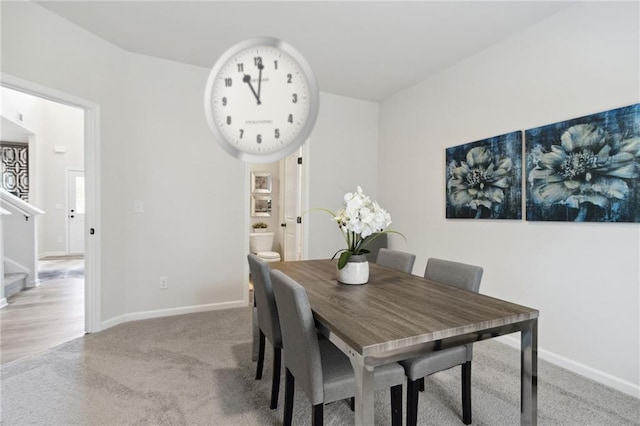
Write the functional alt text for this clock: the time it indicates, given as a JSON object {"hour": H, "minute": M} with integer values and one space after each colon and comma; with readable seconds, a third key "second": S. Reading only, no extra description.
{"hour": 11, "minute": 1}
